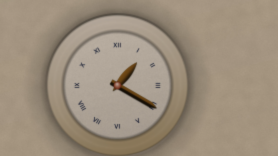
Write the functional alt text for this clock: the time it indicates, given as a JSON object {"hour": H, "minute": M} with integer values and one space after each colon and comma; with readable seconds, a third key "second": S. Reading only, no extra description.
{"hour": 1, "minute": 20}
